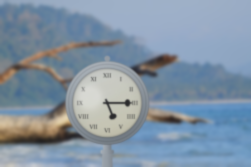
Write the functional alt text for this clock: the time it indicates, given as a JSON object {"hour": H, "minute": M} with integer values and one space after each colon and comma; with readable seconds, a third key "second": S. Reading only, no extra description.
{"hour": 5, "minute": 15}
